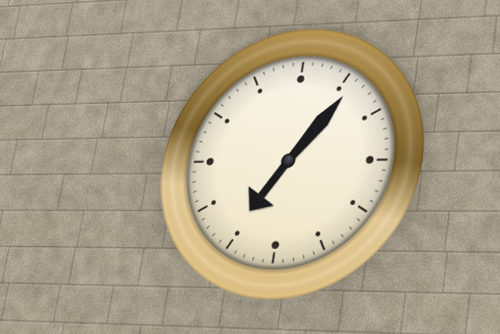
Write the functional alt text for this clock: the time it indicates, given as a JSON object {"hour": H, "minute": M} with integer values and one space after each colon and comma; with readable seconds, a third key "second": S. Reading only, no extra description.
{"hour": 7, "minute": 6}
